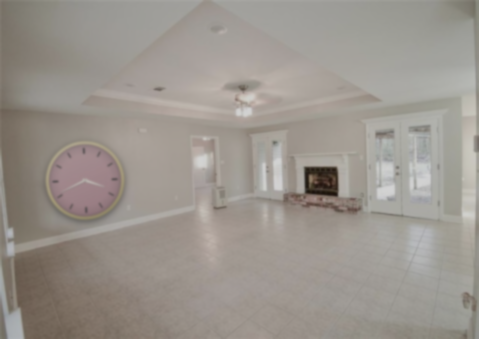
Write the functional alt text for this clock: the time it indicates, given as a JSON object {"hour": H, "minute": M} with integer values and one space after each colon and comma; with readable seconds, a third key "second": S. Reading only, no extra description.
{"hour": 3, "minute": 41}
